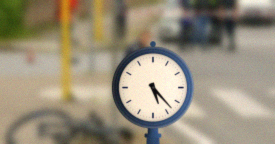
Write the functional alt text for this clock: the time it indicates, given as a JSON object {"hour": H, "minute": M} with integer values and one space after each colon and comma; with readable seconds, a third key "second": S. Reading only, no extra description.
{"hour": 5, "minute": 23}
